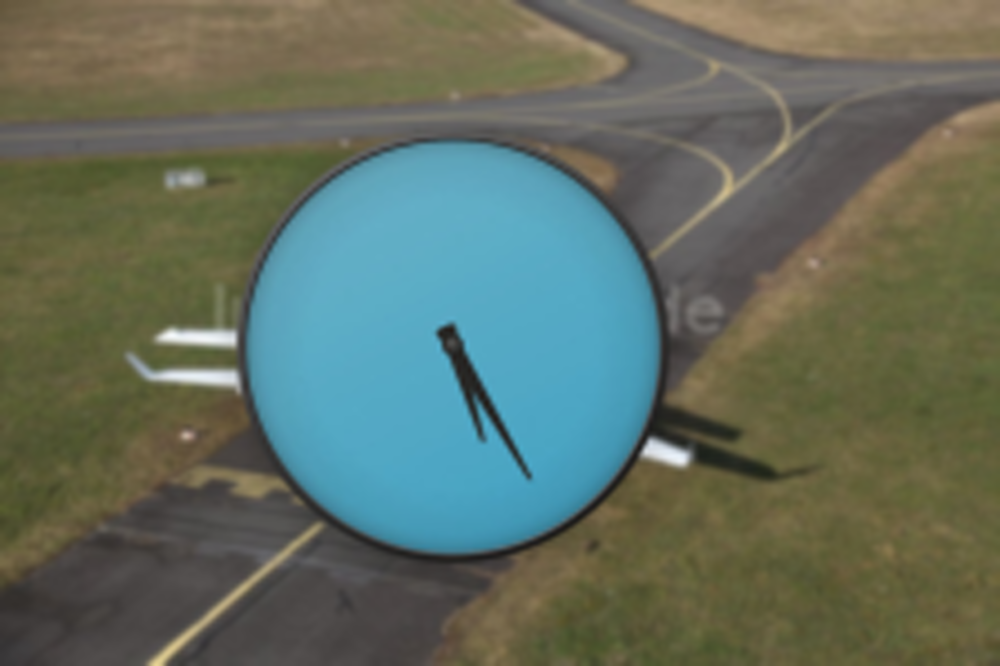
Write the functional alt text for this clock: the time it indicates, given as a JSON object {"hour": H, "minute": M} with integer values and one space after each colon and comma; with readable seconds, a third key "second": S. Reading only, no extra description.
{"hour": 5, "minute": 25}
